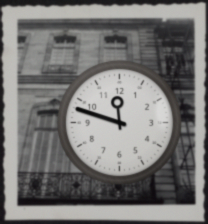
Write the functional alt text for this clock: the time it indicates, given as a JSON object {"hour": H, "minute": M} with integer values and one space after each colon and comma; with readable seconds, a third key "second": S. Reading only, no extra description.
{"hour": 11, "minute": 48}
